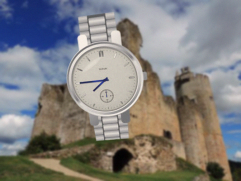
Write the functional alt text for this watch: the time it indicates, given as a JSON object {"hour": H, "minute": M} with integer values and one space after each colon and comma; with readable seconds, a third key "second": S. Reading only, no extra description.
{"hour": 7, "minute": 45}
